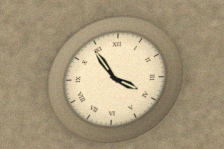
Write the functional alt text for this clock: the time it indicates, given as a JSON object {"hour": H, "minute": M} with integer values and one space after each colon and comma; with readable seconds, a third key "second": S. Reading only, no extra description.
{"hour": 3, "minute": 54}
